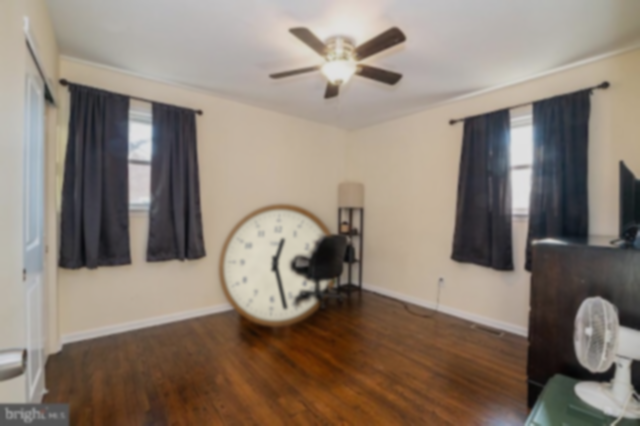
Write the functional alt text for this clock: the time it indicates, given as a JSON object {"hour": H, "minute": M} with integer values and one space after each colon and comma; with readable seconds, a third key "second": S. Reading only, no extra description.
{"hour": 12, "minute": 27}
